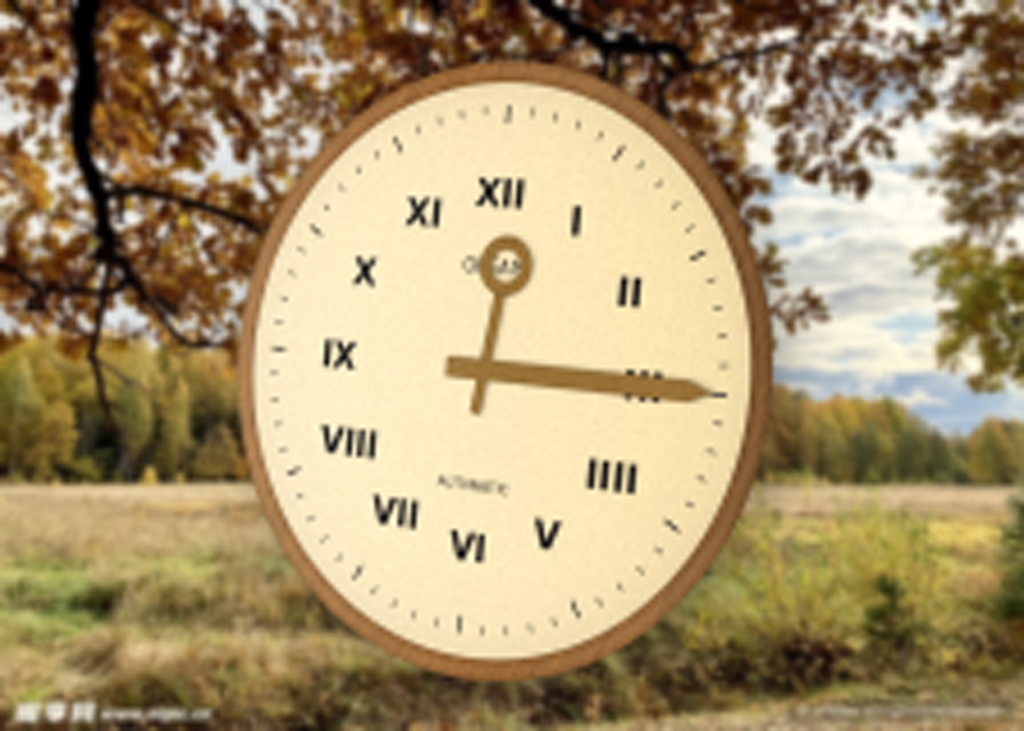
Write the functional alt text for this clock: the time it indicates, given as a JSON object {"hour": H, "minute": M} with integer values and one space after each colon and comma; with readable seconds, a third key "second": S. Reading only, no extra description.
{"hour": 12, "minute": 15}
